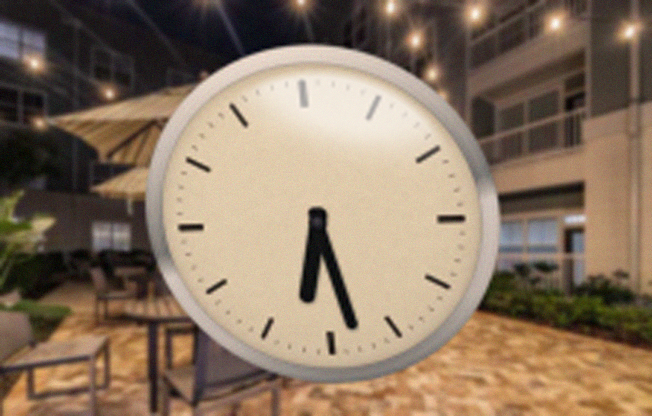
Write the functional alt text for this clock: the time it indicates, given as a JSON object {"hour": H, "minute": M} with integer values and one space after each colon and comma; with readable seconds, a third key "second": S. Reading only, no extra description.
{"hour": 6, "minute": 28}
